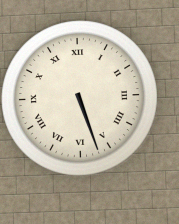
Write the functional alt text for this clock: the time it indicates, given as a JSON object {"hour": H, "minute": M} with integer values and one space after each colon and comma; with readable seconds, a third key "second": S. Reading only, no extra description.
{"hour": 5, "minute": 27}
